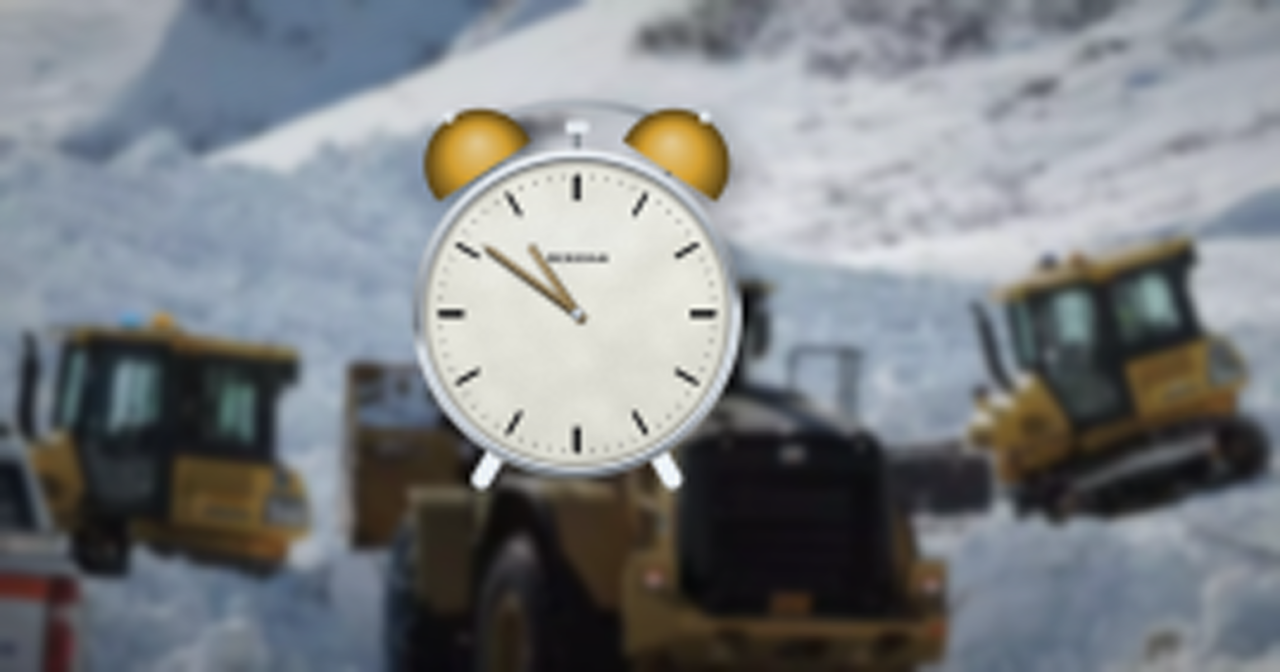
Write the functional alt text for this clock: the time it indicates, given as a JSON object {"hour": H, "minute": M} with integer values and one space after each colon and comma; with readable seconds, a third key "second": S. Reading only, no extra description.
{"hour": 10, "minute": 51}
